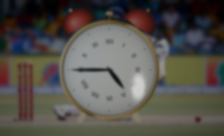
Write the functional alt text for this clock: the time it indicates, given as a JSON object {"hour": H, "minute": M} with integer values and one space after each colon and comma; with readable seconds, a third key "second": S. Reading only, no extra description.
{"hour": 4, "minute": 45}
